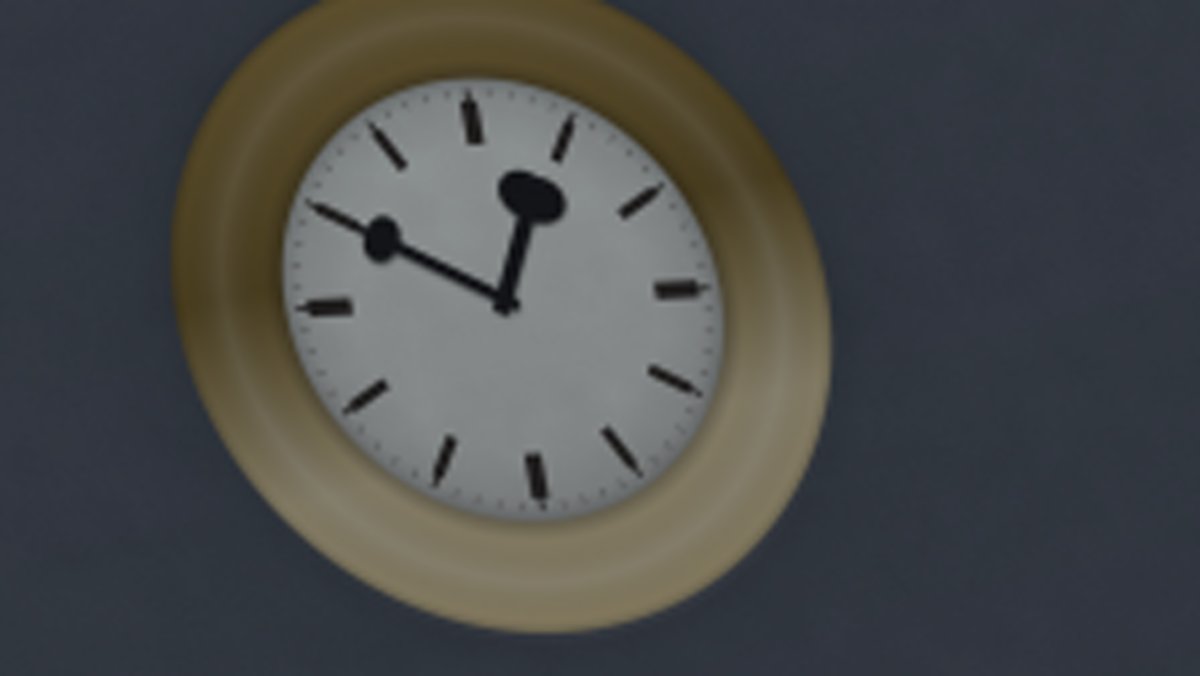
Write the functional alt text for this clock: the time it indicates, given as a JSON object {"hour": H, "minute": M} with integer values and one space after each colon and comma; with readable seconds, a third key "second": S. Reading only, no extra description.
{"hour": 12, "minute": 50}
